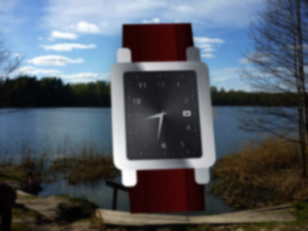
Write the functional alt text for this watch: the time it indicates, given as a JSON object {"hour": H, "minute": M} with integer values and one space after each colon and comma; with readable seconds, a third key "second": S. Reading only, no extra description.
{"hour": 8, "minute": 32}
